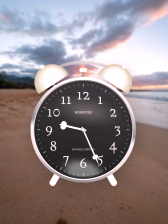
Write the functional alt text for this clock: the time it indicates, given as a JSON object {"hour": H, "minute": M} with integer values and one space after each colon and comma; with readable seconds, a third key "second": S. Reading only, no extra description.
{"hour": 9, "minute": 26}
